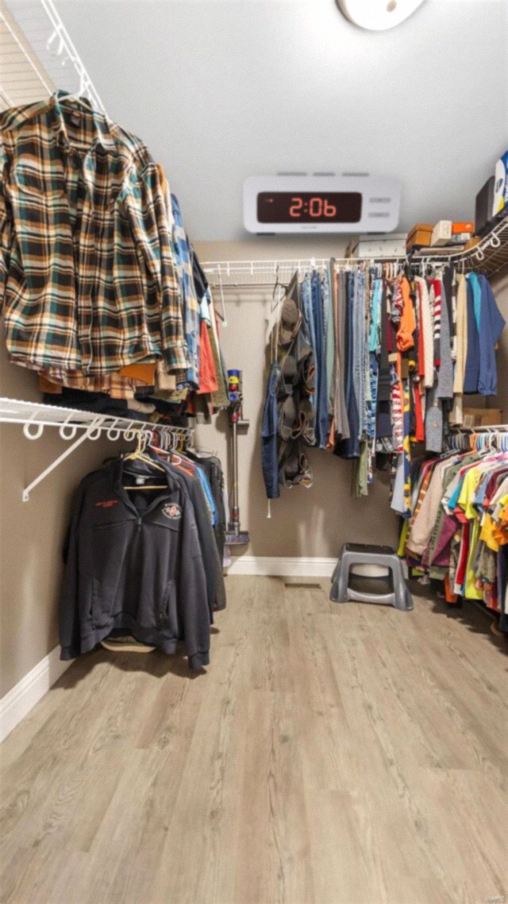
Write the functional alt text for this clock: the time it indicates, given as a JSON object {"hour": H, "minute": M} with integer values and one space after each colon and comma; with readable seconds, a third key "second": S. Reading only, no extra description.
{"hour": 2, "minute": 6}
